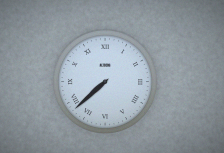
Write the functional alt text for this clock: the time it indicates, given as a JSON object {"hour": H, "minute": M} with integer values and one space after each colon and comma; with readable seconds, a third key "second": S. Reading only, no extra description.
{"hour": 7, "minute": 38}
